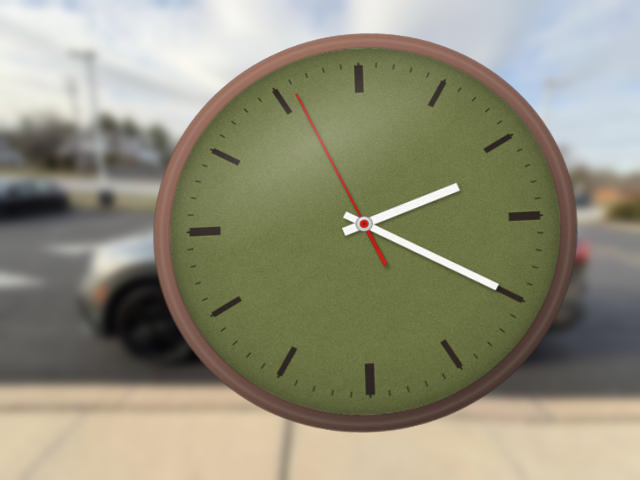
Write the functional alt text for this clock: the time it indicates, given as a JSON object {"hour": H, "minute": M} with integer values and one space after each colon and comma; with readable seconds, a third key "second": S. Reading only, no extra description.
{"hour": 2, "minute": 19, "second": 56}
